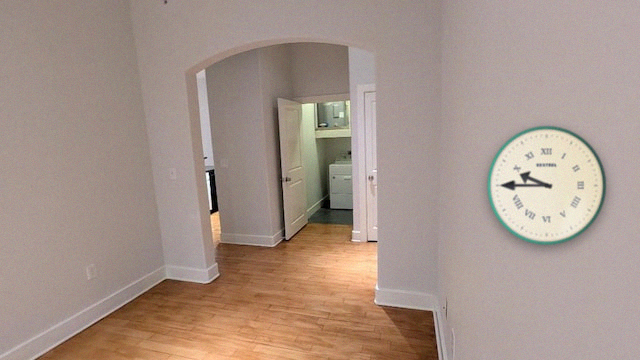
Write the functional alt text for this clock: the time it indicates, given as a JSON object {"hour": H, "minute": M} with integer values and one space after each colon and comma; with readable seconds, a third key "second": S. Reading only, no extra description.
{"hour": 9, "minute": 45}
